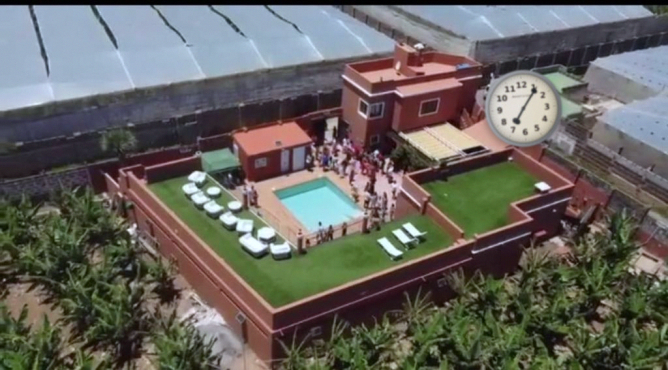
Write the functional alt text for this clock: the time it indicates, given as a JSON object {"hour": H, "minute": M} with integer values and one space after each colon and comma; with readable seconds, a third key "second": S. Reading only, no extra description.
{"hour": 7, "minute": 6}
